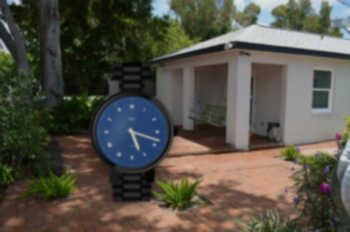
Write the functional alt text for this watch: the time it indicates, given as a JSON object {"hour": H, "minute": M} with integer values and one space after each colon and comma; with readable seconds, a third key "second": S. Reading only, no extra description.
{"hour": 5, "minute": 18}
